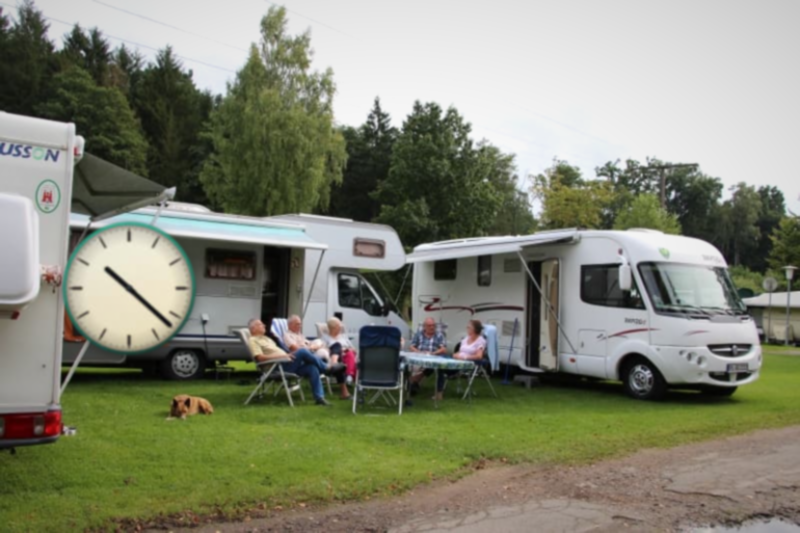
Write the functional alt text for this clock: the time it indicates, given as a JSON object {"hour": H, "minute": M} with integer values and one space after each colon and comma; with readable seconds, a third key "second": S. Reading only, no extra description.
{"hour": 10, "minute": 22}
